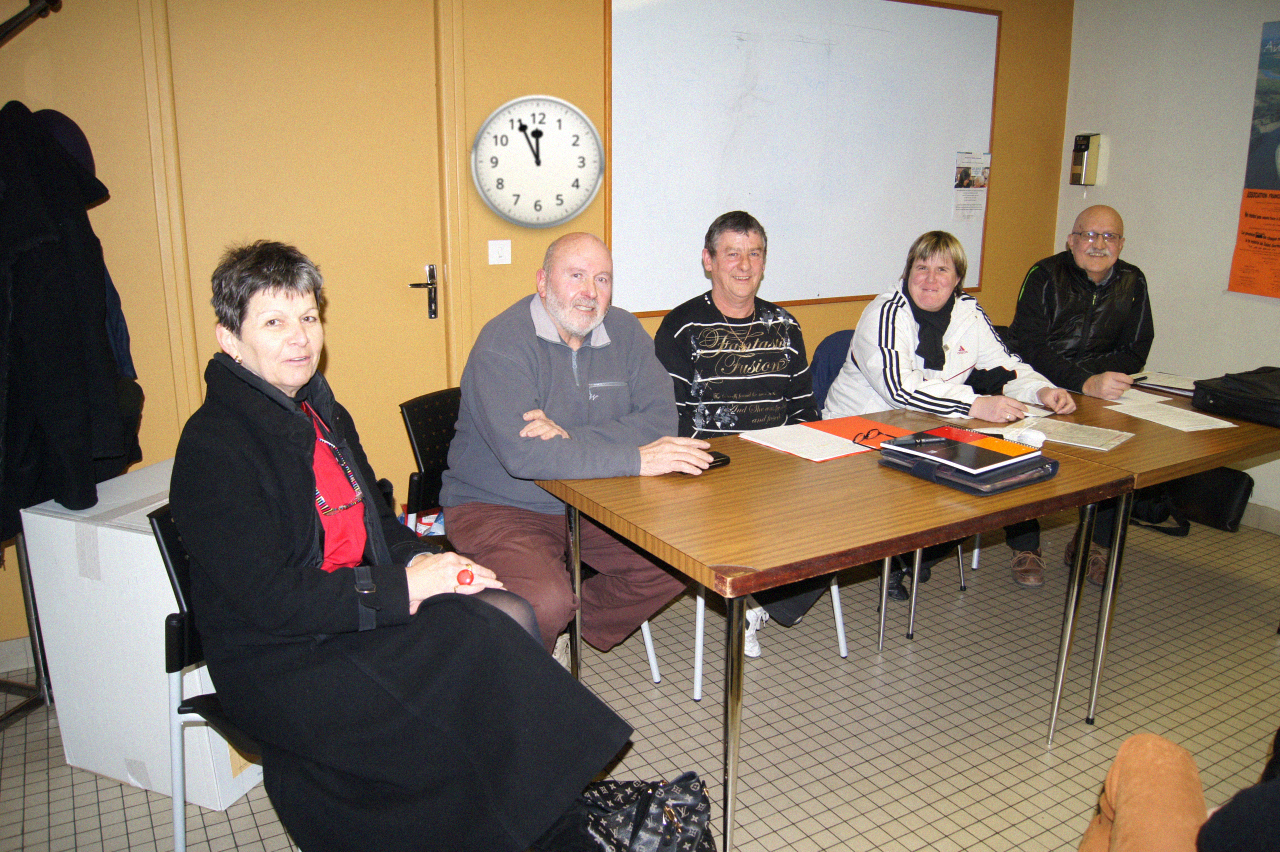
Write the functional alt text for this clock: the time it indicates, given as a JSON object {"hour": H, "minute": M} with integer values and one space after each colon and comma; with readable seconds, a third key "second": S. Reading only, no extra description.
{"hour": 11, "minute": 56}
